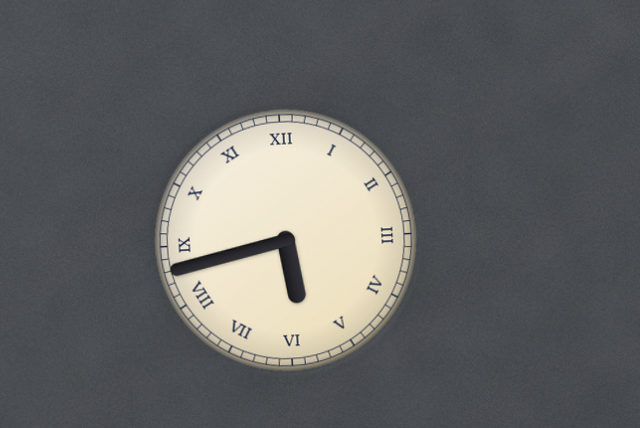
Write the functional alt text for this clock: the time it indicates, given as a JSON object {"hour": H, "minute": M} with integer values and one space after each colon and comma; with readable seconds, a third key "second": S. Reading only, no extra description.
{"hour": 5, "minute": 43}
